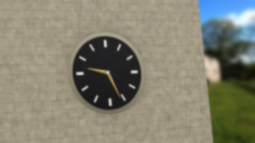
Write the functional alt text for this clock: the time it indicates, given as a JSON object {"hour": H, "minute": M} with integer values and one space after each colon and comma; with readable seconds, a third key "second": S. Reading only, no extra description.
{"hour": 9, "minute": 26}
